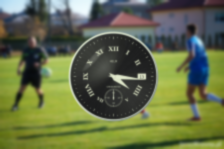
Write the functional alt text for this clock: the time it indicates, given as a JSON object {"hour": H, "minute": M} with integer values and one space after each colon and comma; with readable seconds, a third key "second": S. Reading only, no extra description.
{"hour": 4, "minute": 16}
